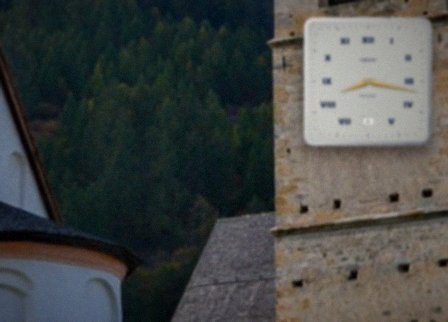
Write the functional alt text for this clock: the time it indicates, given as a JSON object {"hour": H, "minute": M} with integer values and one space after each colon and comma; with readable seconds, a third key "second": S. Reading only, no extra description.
{"hour": 8, "minute": 17}
